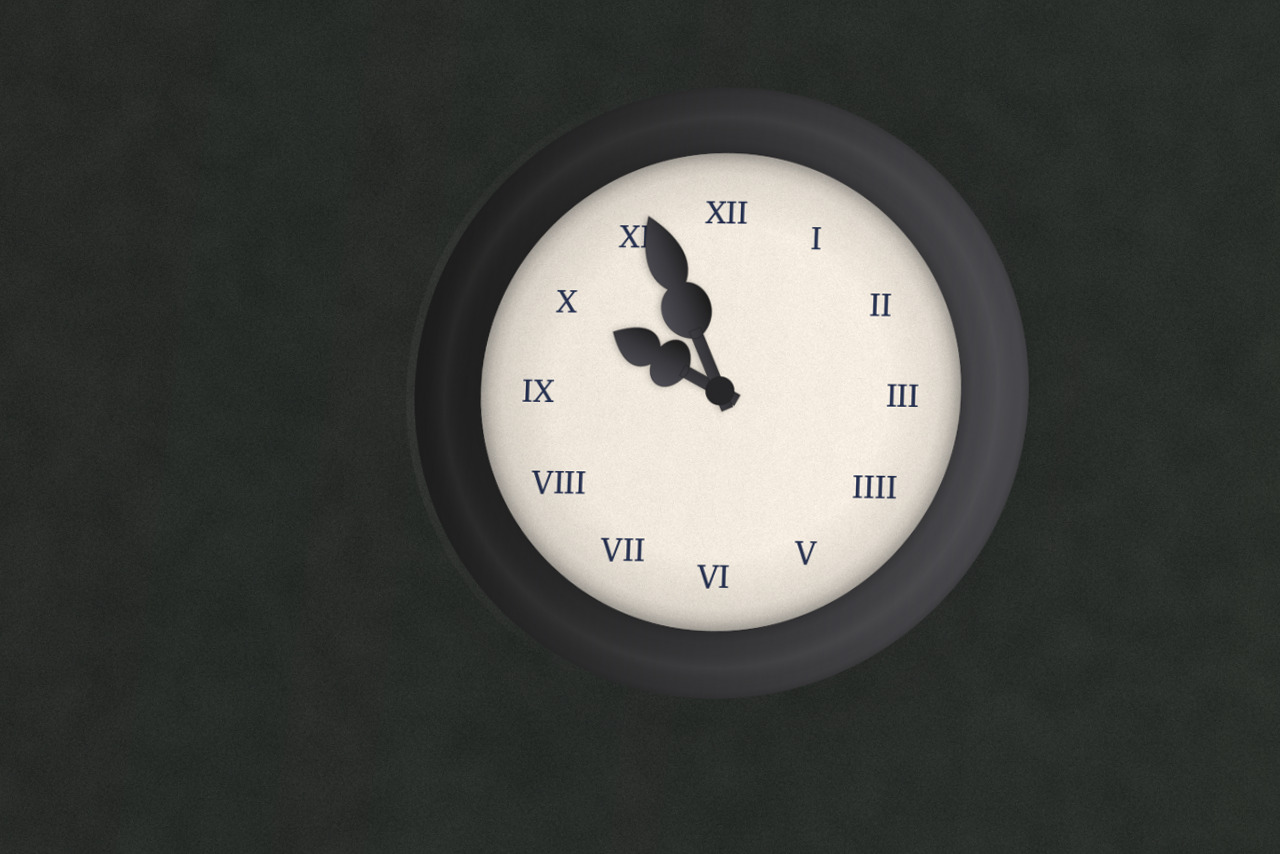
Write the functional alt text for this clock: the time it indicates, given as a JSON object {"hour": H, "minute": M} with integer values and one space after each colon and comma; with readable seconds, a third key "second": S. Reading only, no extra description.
{"hour": 9, "minute": 56}
